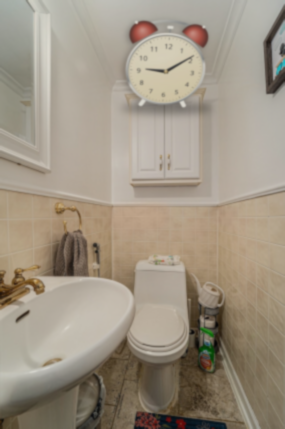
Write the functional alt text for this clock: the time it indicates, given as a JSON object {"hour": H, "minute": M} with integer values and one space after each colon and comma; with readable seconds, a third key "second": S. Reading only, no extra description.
{"hour": 9, "minute": 9}
